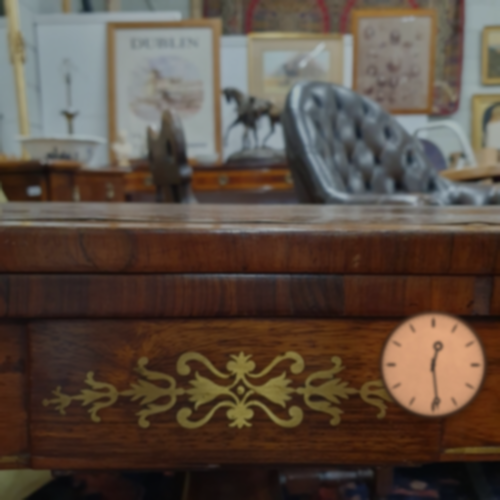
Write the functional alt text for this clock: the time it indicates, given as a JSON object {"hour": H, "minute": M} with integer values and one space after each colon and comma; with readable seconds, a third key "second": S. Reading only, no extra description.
{"hour": 12, "minute": 29}
